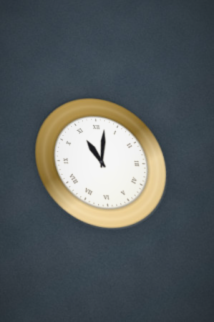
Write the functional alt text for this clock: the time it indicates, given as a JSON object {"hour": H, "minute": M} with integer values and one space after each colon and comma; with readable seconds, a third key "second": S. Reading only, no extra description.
{"hour": 11, "minute": 2}
